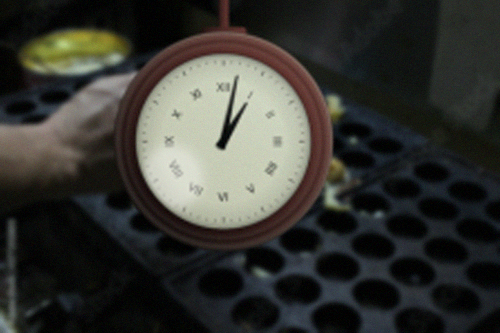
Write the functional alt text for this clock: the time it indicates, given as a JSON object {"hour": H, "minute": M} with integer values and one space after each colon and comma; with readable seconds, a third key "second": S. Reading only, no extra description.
{"hour": 1, "minute": 2}
